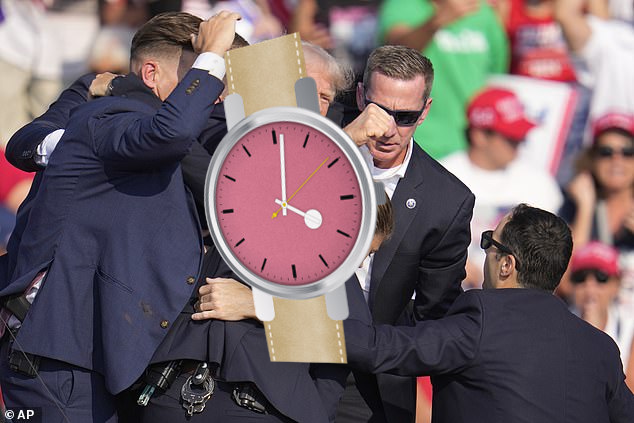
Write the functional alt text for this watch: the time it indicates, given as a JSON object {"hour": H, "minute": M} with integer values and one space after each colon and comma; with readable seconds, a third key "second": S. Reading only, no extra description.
{"hour": 4, "minute": 1, "second": 9}
